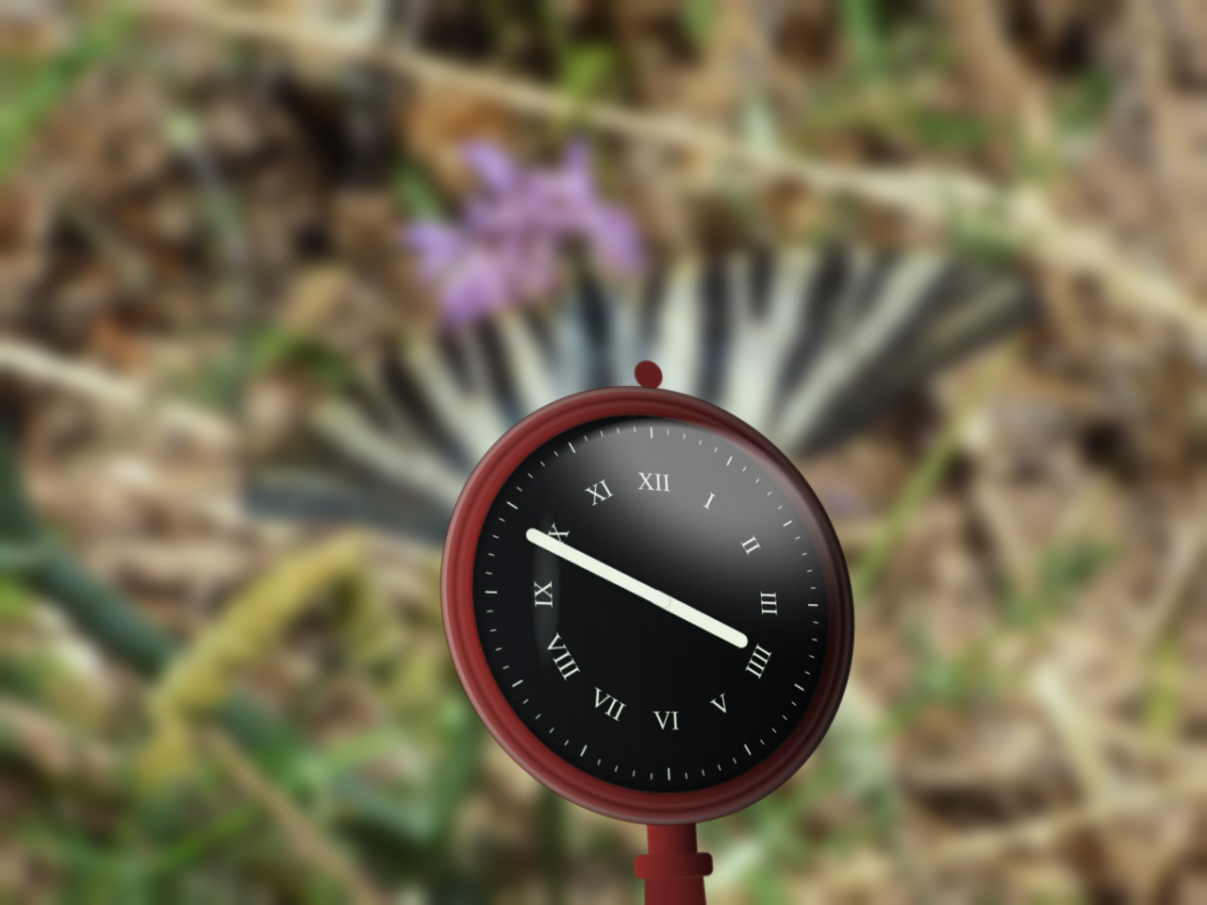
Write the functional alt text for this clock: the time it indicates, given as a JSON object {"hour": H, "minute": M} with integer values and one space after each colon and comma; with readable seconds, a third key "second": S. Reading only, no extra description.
{"hour": 3, "minute": 49}
